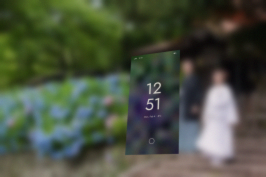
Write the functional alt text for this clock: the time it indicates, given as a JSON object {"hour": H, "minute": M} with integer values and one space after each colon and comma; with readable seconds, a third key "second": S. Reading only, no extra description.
{"hour": 12, "minute": 51}
